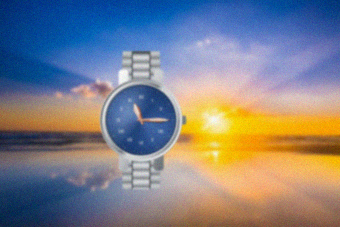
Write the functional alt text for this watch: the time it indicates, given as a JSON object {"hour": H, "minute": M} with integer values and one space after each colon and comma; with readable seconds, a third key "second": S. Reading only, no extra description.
{"hour": 11, "minute": 15}
